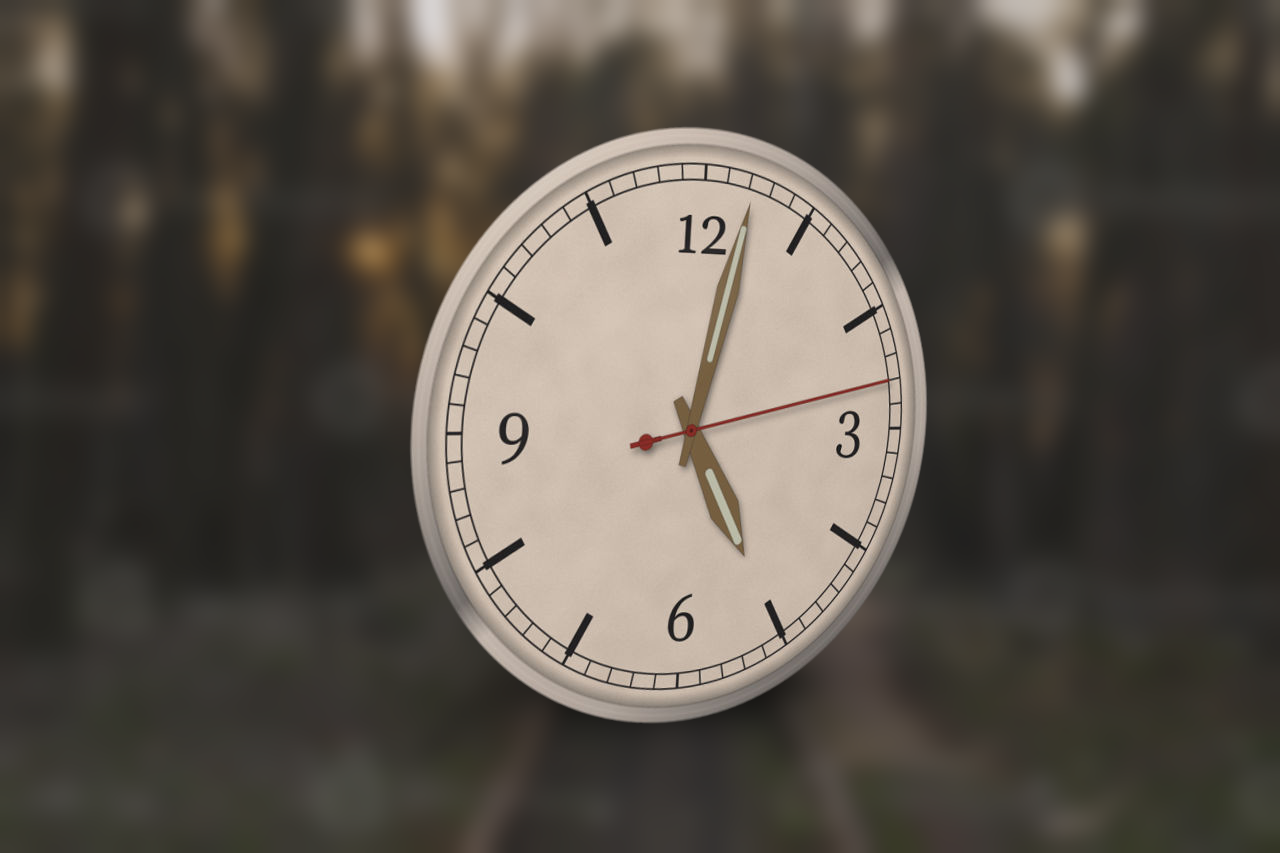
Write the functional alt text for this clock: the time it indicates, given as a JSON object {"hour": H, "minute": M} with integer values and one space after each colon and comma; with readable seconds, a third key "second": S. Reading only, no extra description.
{"hour": 5, "minute": 2, "second": 13}
